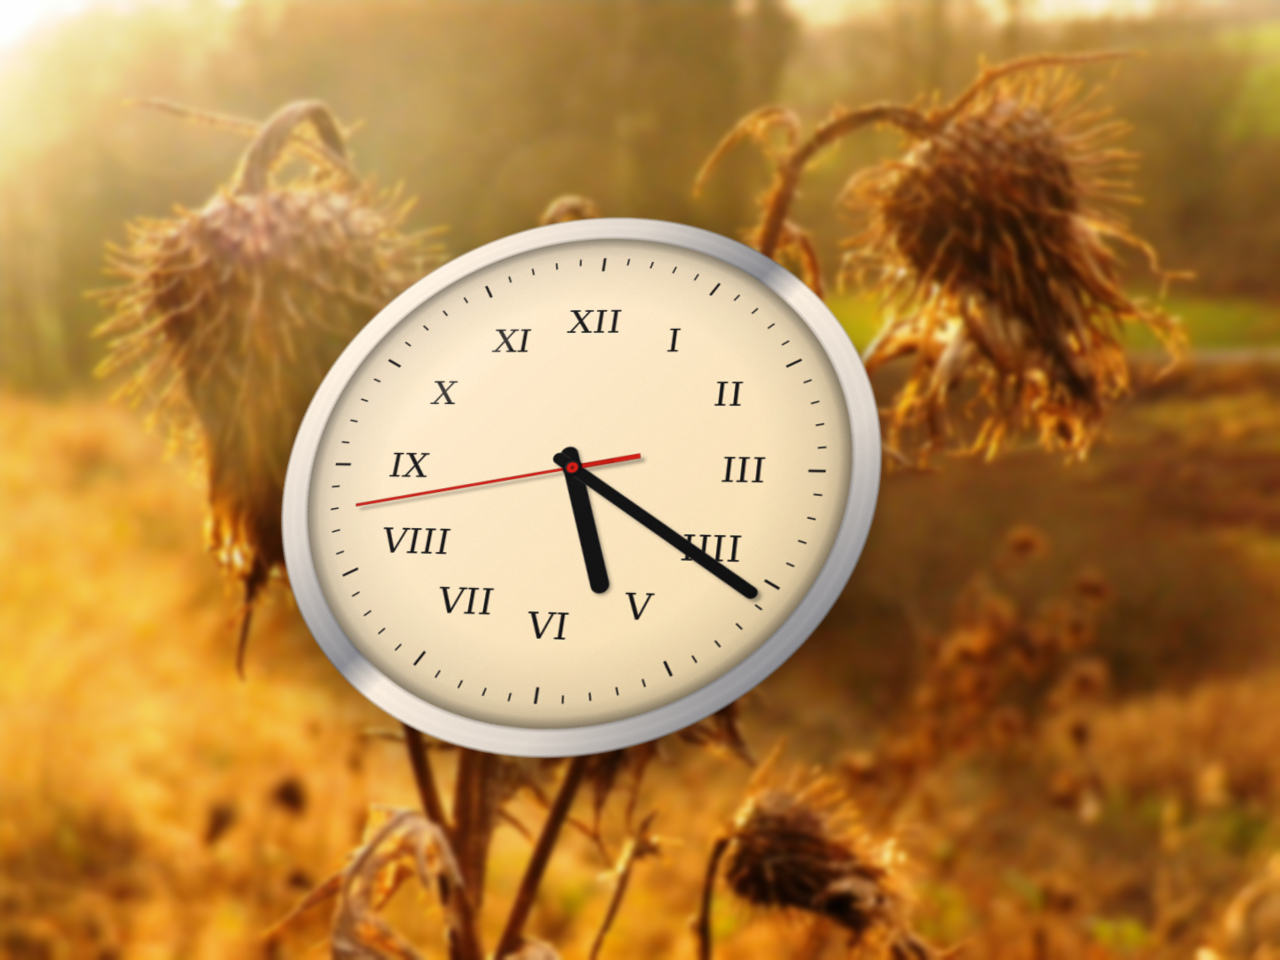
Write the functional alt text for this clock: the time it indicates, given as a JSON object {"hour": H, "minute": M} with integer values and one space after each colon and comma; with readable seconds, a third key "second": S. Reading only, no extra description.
{"hour": 5, "minute": 20, "second": 43}
